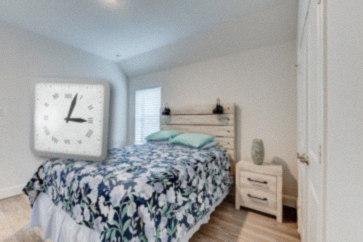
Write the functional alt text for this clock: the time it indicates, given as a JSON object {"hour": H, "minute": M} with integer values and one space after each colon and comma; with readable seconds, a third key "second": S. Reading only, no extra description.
{"hour": 3, "minute": 3}
